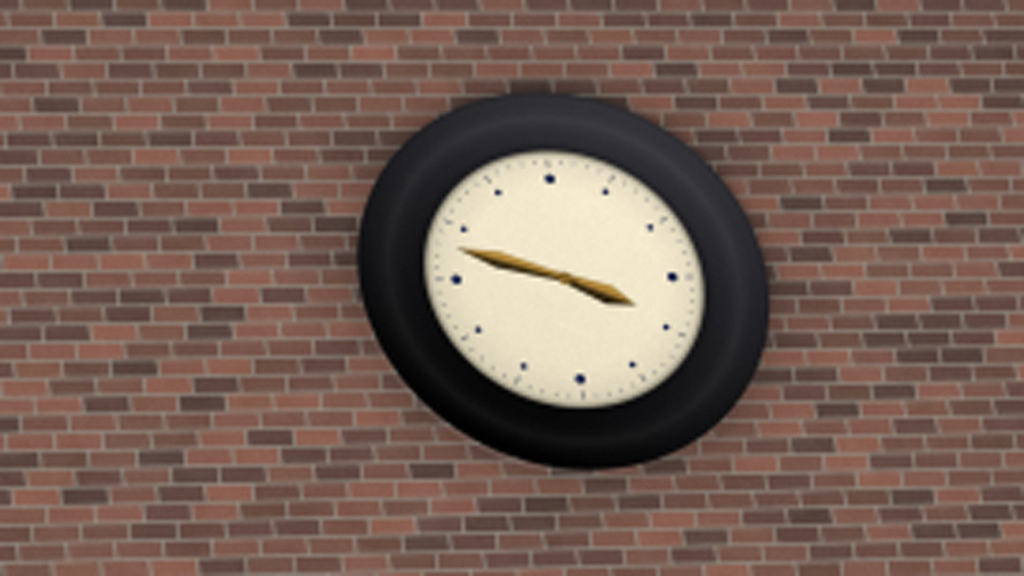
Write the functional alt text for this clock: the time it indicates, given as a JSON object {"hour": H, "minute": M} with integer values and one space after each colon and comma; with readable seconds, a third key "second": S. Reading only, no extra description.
{"hour": 3, "minute": 48}
